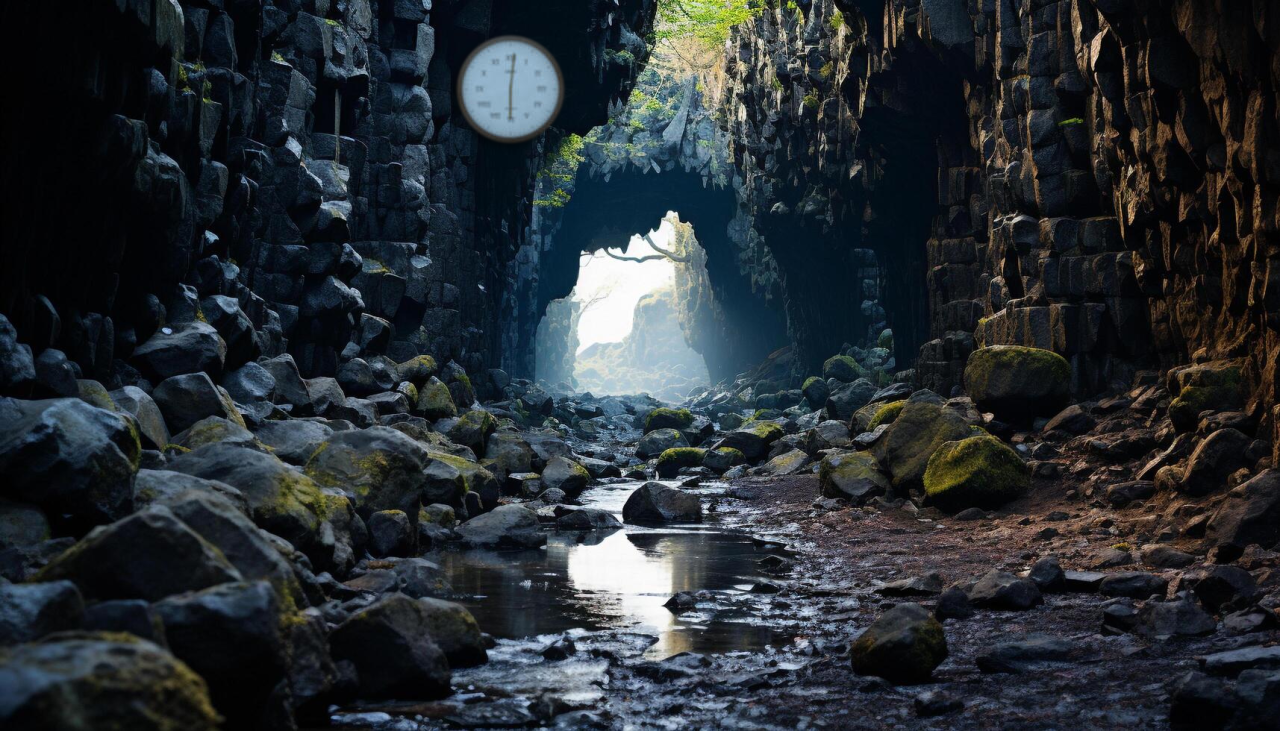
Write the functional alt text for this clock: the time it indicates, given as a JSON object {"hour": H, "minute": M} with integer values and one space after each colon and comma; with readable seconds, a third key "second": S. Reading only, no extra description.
{"hour": 6, "minute": 1}
